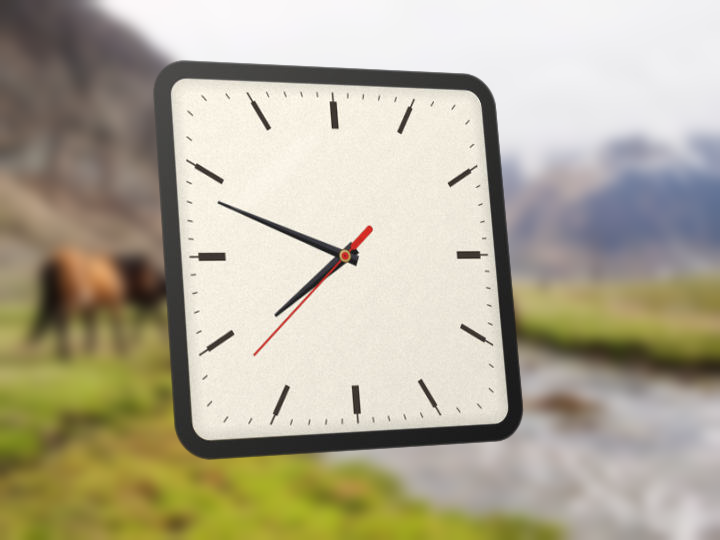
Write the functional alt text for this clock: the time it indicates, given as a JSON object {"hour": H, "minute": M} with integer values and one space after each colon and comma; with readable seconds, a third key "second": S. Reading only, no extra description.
{"hour": 7, "minute": 48, "second": 38}
